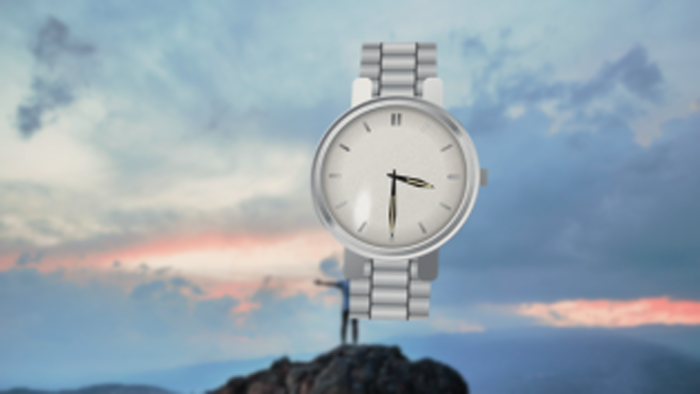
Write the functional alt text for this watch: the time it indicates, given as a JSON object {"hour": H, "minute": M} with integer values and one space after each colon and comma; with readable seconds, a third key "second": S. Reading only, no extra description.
{"hour": 3, "minute": 30}
